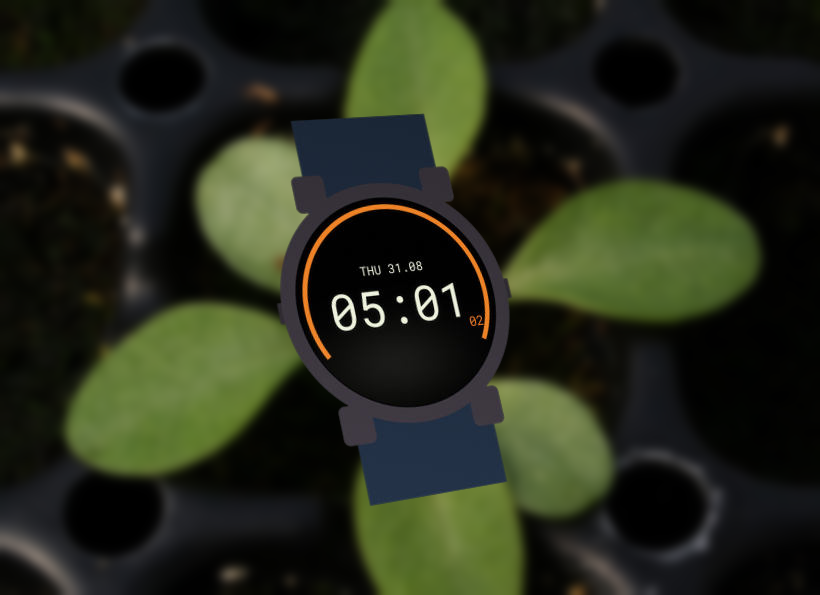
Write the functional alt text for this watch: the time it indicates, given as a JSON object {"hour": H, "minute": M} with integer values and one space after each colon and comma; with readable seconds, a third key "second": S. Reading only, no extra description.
{"hour": 5, "minute": 1, "second": 2}
